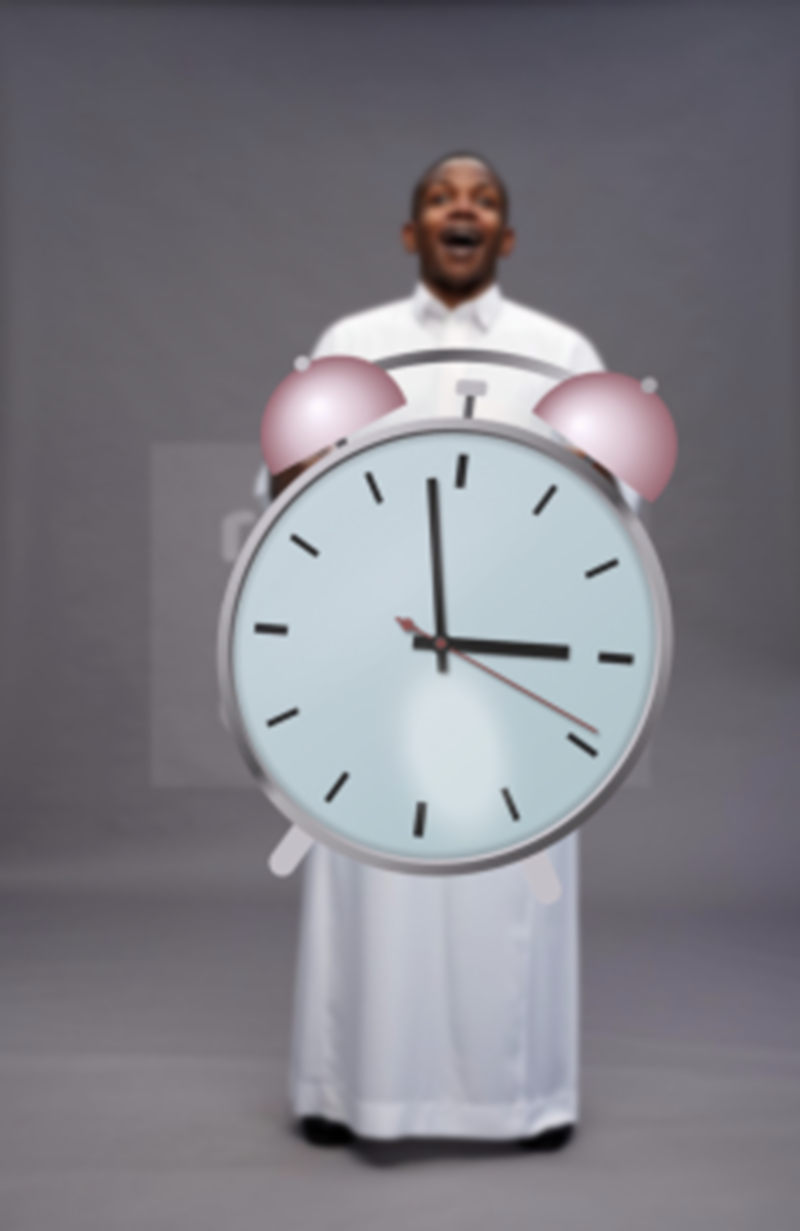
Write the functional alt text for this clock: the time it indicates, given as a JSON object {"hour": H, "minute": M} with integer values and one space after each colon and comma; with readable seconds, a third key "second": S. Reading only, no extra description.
{"hour": 2, "minute": 58, "second": 19}
